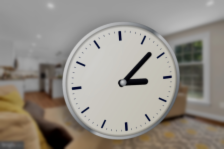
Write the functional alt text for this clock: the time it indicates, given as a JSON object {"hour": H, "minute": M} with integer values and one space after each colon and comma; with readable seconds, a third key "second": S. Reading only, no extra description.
{"hour": 3, "minute": 8}
